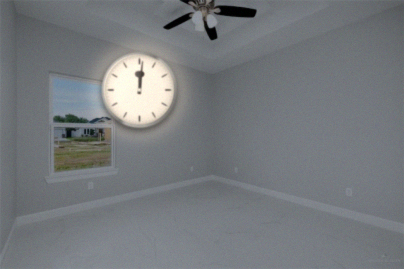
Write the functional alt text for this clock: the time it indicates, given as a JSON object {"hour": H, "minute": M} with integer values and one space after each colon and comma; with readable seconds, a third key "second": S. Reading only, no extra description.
{"hour": 12, "minute": 1}
